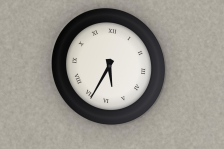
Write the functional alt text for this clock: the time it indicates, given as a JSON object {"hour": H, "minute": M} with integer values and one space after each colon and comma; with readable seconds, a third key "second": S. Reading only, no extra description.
{"hour": 5, "minute": 34}
